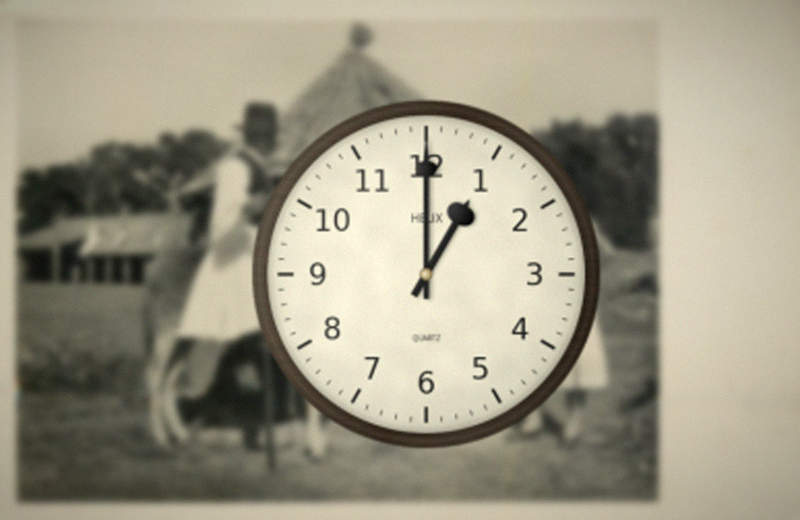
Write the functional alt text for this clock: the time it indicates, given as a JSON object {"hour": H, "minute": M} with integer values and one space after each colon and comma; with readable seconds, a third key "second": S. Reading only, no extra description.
{"hour": 1, "minute": 0}
